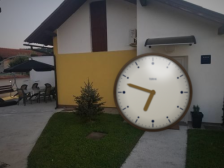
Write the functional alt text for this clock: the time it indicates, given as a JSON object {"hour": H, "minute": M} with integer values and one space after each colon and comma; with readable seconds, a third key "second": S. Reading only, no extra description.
{"hour": 6, "minute": 48}
